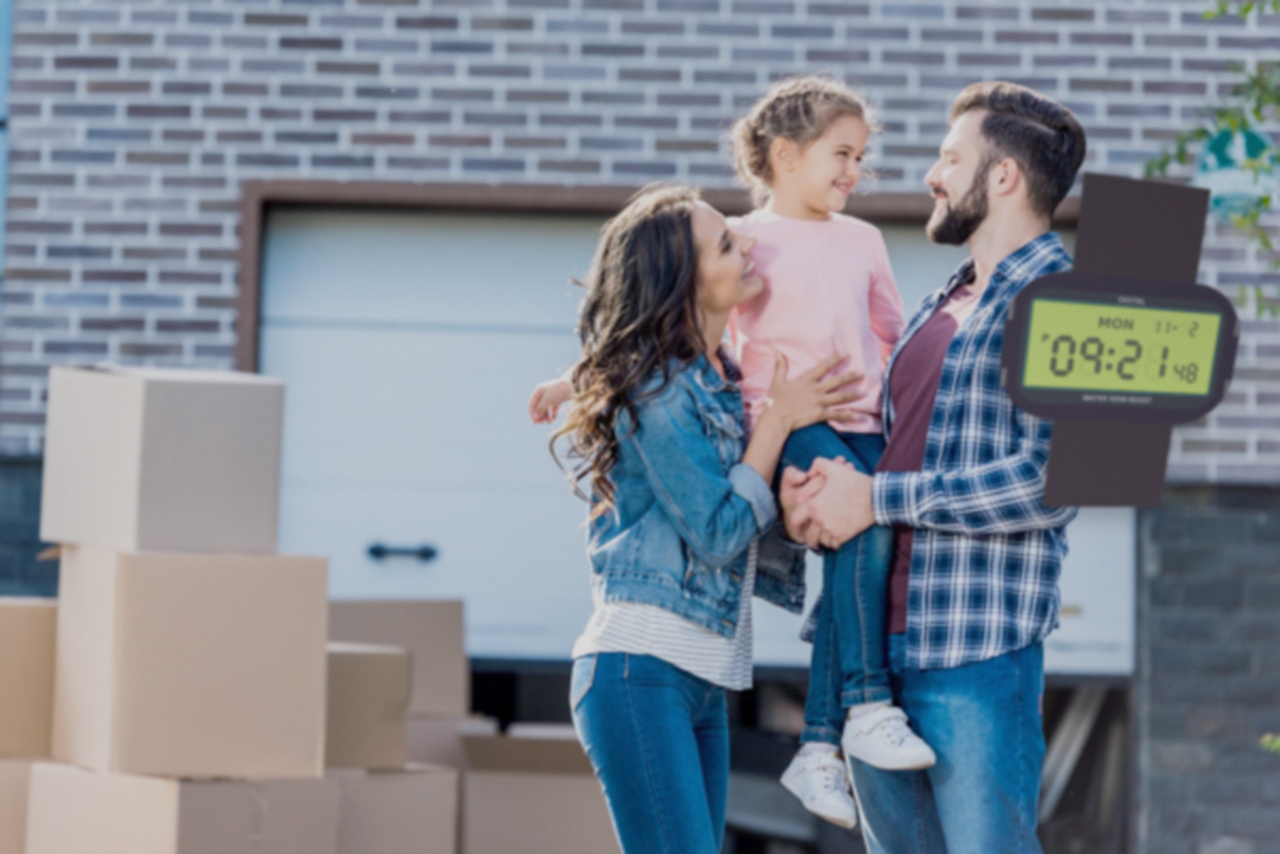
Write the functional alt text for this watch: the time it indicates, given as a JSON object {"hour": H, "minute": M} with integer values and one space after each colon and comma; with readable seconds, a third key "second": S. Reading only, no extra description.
{"hour": 9, "minute": 21, "second": 48}
